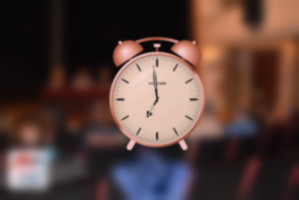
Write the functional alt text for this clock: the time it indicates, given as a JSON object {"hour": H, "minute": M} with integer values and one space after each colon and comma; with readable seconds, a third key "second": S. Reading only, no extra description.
{"hour": 6, "minute": 59}
